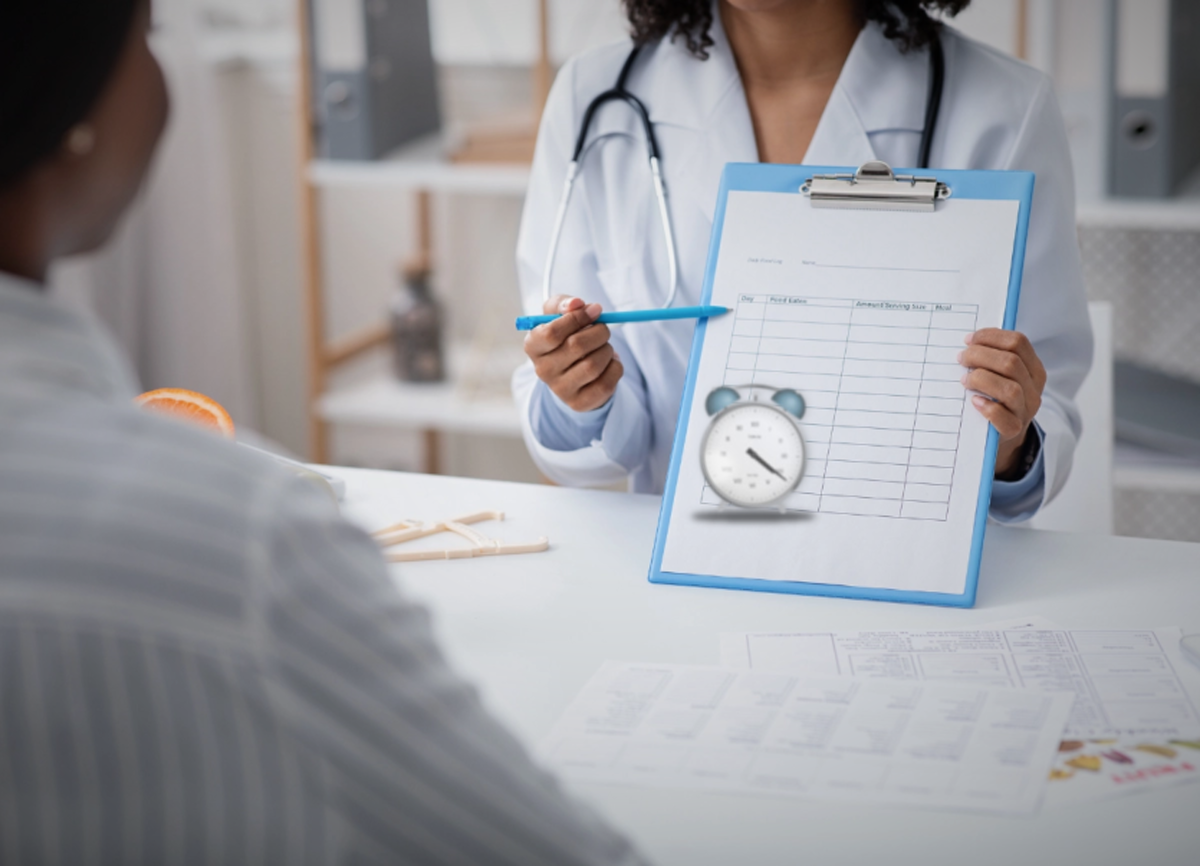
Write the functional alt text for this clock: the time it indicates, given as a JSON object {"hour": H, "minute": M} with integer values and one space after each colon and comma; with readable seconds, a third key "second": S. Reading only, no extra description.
{"hour": 4, "minute": 21}
